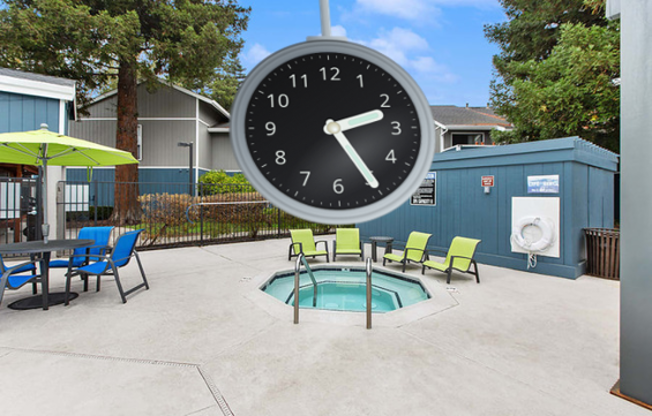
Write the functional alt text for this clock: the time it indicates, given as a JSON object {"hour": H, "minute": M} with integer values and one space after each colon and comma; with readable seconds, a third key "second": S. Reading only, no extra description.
{"hour": 2, "minute": 25}
